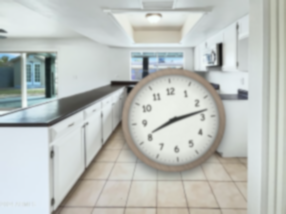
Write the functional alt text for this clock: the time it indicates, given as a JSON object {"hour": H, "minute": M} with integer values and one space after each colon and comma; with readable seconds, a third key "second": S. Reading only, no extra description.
{"hour": 8, "minute": 13}
